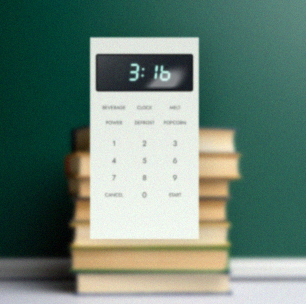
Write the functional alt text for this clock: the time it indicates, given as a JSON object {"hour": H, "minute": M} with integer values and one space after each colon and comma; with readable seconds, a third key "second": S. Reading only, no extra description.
{"hour": 3, "minute": 16}
